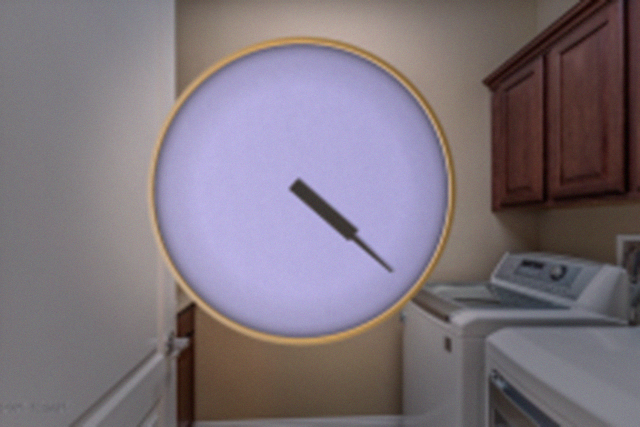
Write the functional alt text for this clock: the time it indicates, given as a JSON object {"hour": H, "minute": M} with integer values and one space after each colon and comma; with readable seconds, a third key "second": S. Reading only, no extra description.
{"hour": 4, "minute": 22}
